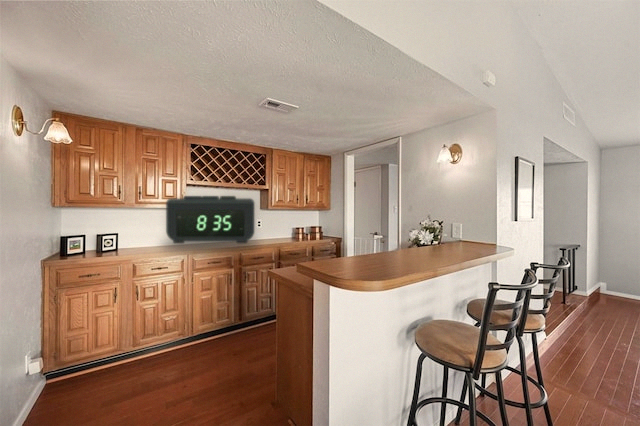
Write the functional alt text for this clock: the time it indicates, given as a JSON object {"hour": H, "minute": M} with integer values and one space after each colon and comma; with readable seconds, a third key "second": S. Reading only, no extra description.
{"hour": 8, "minute": 35}
